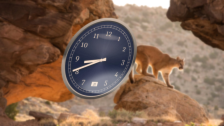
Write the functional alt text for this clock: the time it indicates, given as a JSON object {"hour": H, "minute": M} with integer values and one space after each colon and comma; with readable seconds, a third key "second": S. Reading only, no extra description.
{"hour": 8, "minute": 41}
